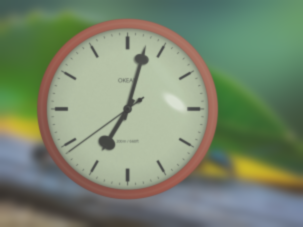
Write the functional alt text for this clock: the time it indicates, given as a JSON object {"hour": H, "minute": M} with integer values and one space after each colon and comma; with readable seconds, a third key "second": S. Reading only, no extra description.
{"hour": 7, "minute": 2, "second": 39}
